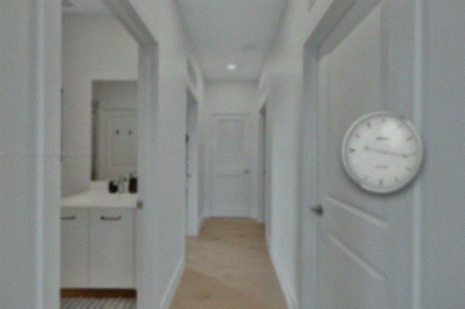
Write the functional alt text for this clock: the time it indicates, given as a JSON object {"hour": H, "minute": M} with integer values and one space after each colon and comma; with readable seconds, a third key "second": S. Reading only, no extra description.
{"hour": 9, "minute": 16}
